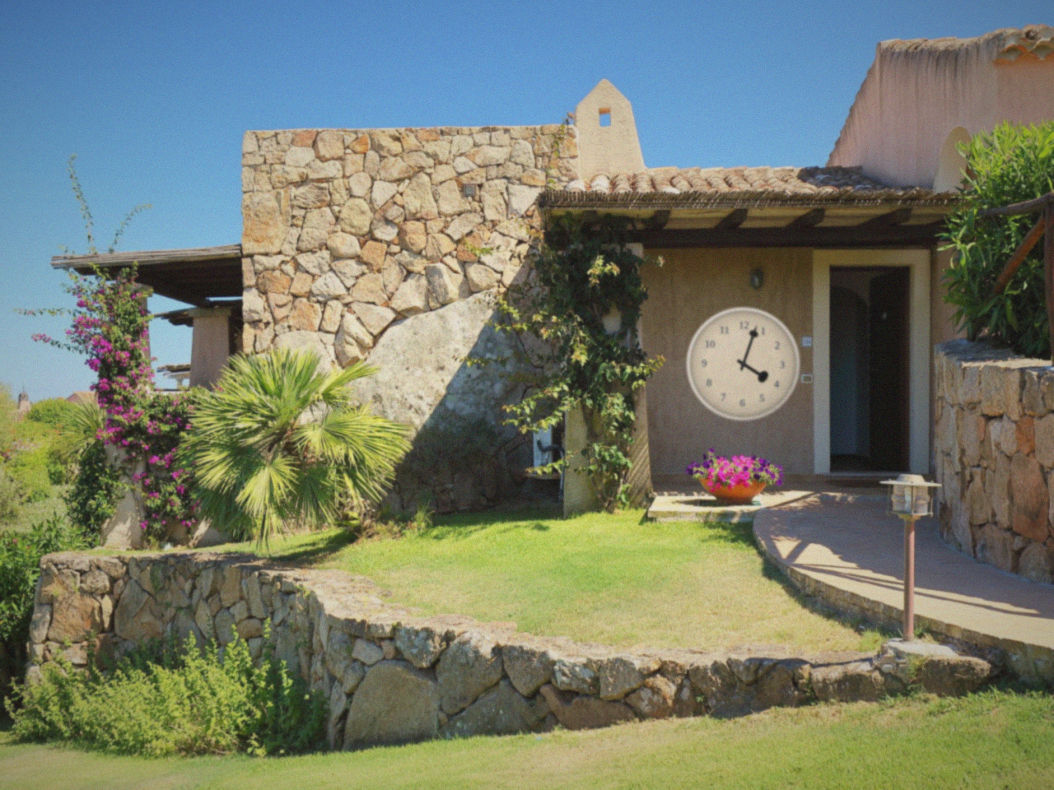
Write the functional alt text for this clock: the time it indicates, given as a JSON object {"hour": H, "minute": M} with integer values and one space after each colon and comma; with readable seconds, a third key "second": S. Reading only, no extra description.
{"hour": 4, "minute": 3}
